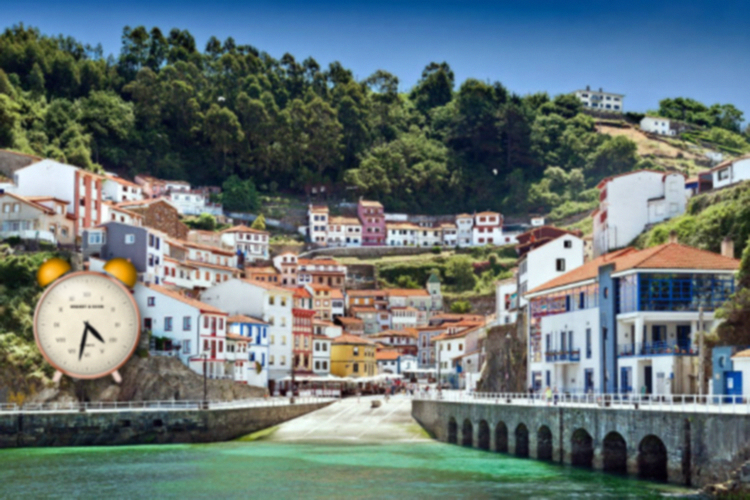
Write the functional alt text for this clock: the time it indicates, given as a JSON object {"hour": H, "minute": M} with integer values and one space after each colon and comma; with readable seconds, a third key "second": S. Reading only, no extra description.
{"hour": 4, "minute": 32}
